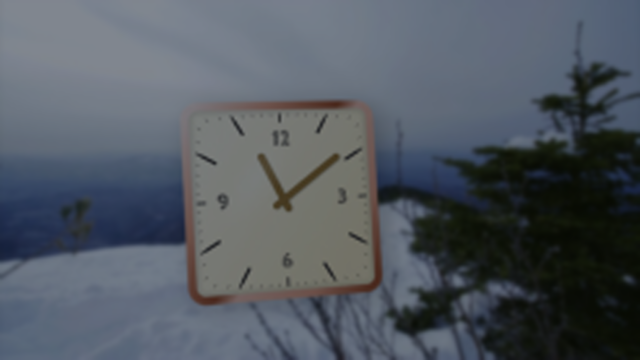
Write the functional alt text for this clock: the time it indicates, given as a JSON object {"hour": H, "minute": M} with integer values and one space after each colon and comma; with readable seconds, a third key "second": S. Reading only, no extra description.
{"hour": 11, "minute": 9}
